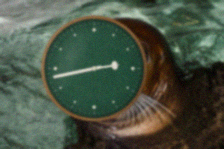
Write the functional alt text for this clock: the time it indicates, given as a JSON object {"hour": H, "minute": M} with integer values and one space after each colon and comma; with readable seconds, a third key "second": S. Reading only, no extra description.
{"hour": 2, "minute": 43}
